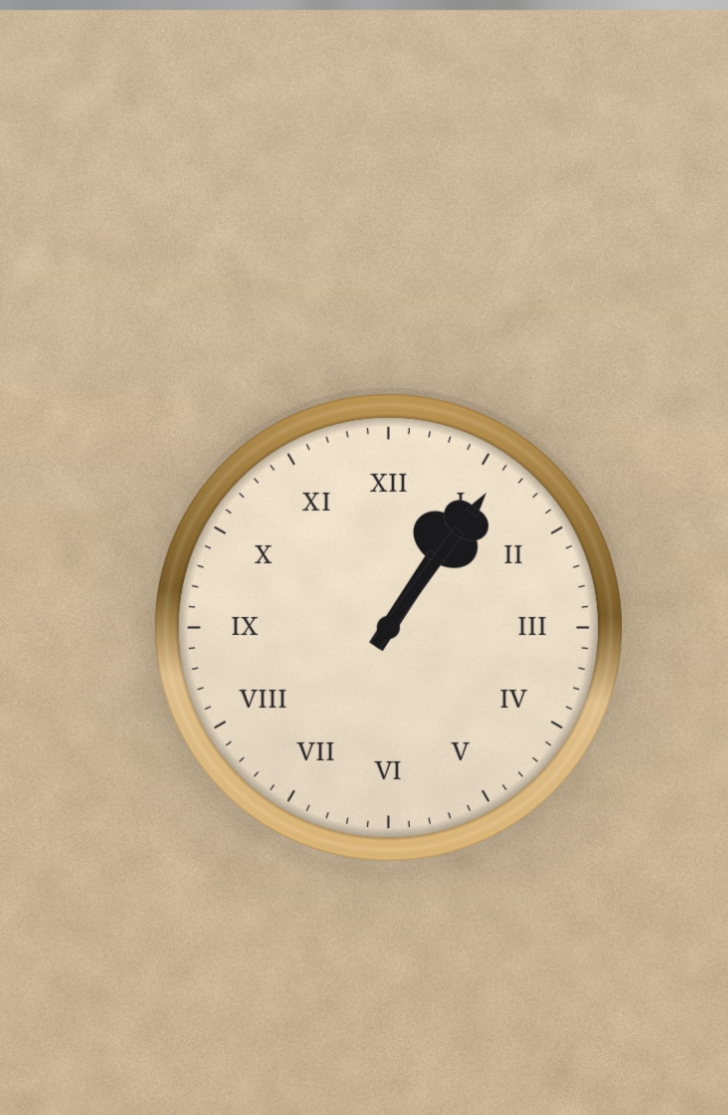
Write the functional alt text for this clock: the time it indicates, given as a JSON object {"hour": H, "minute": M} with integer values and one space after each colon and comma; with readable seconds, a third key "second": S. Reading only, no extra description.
{"hour": 1, "minute": 6}
